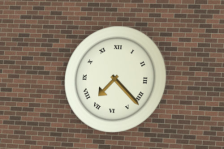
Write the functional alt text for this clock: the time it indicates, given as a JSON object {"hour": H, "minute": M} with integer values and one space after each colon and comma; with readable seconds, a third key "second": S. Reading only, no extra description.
{"hour": 7, "minute": 22}
